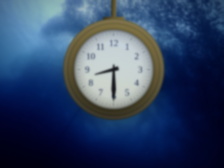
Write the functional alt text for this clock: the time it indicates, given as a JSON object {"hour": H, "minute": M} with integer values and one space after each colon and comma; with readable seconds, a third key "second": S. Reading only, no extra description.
{"hour": 8, "minute": 30}
